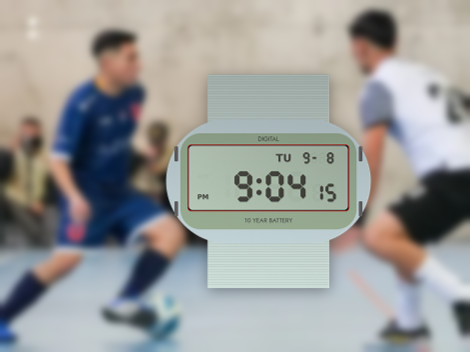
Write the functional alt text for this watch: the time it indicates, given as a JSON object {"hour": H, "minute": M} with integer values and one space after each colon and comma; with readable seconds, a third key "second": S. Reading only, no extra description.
{"hour": 9, "minute": 4, "second": 15}
